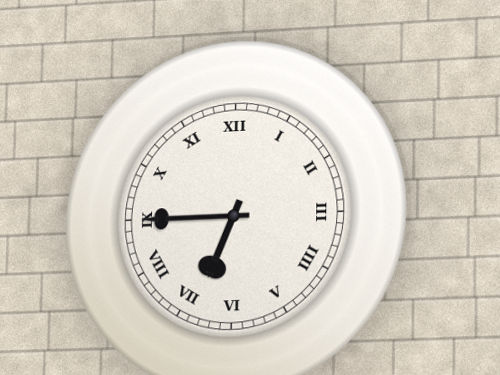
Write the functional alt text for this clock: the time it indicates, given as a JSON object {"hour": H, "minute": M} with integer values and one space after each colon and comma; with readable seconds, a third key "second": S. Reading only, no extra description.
{"hour": 6, "minute": 45}
